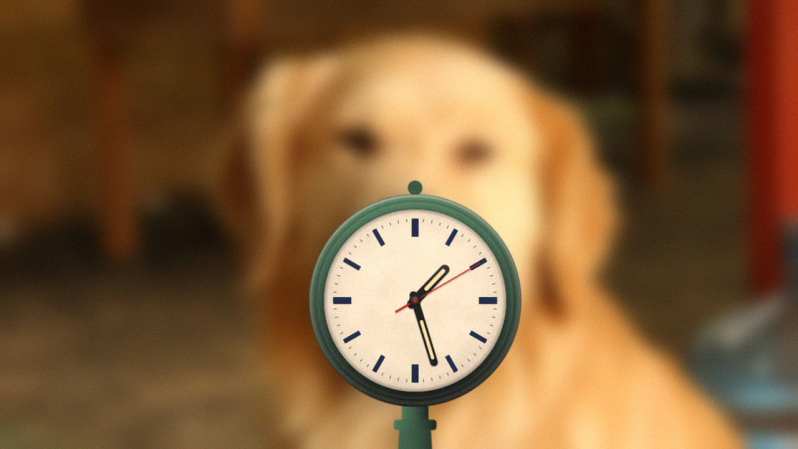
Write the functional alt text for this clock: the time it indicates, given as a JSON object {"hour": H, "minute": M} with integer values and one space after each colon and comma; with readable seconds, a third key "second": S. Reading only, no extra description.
{"hour": 1, "minute": 27, "second": 10}
